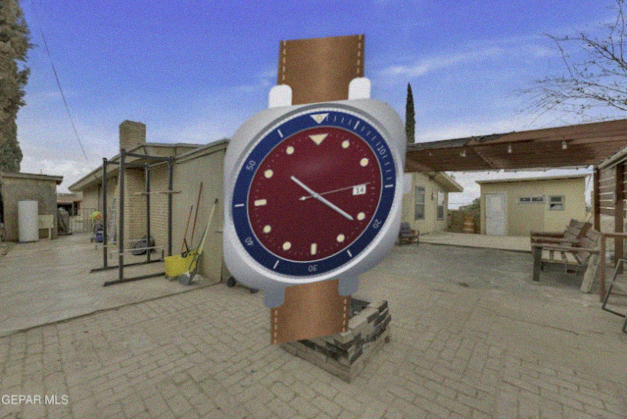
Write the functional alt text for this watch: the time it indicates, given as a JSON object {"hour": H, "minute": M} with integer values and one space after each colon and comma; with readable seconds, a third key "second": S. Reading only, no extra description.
{"hour": 10, "minute": 21, "second": 14}
